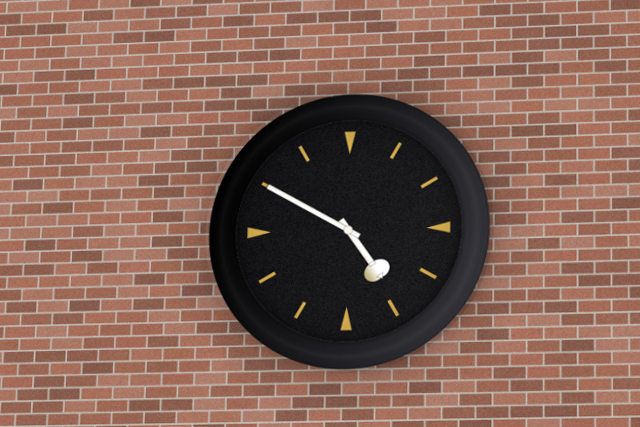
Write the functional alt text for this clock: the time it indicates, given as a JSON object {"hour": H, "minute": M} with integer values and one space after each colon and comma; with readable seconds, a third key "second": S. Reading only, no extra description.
{"hour": 4, "minute": 50}
